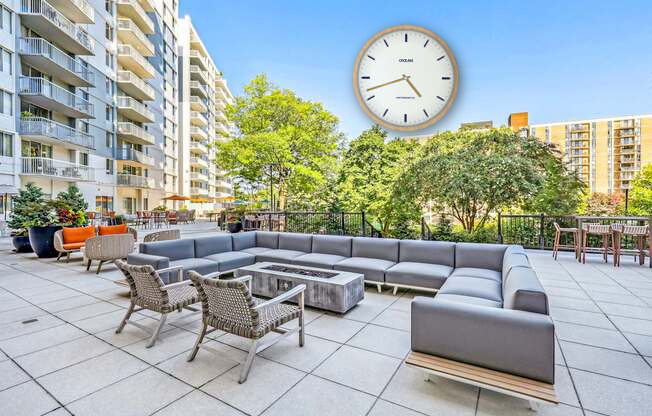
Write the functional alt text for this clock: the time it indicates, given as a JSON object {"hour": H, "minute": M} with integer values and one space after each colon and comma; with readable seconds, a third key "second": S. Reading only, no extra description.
{"hour": 4, "minute": 42}
